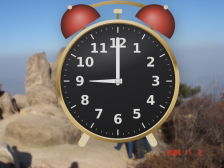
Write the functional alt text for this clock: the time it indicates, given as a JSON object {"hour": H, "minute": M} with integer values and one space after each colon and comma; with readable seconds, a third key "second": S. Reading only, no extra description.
{"hour": 9, "minute": 0}
